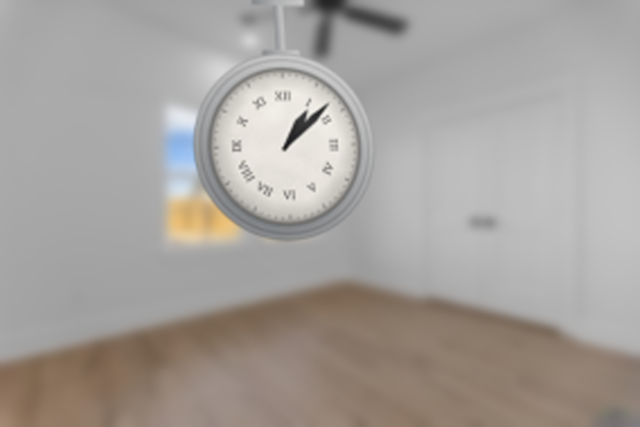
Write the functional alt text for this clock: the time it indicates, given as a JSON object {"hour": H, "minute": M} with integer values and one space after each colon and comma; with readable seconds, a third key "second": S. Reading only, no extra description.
{"hour": 1, "minute": 8}
